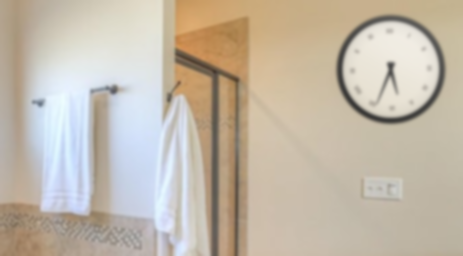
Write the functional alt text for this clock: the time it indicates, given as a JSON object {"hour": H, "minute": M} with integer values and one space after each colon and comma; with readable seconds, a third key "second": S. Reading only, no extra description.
{"hour": 5, "minute": 34}
